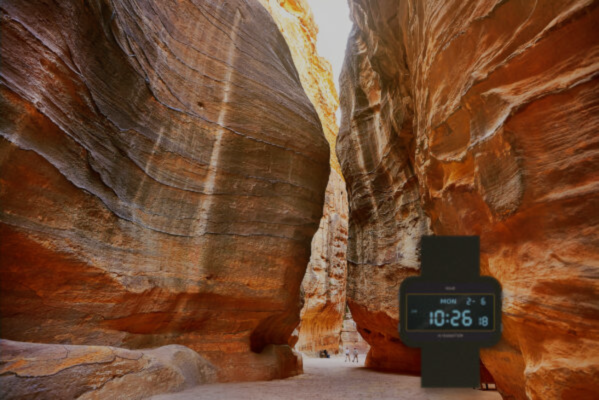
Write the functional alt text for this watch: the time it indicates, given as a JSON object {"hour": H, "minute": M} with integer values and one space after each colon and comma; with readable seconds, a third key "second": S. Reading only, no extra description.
{"hour": 10, "minute": 26}
